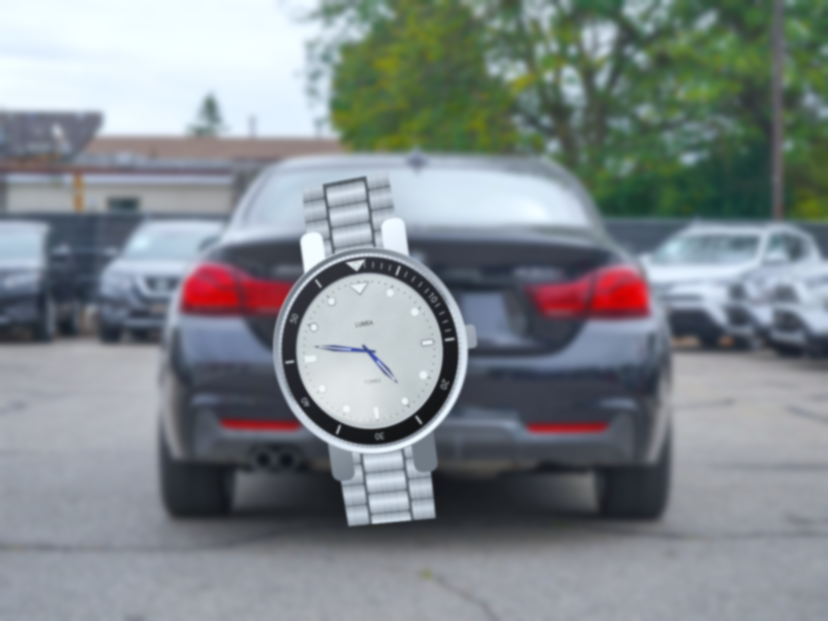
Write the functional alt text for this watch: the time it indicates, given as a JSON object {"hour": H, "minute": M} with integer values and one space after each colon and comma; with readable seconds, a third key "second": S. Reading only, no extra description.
{"hour": 4, "minute": 47}
